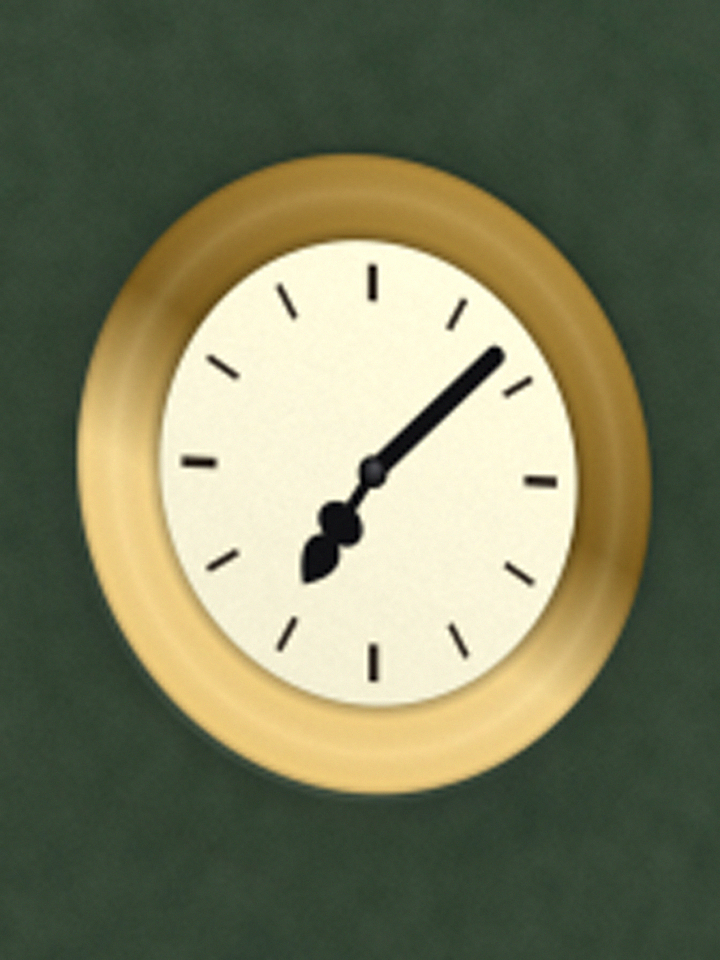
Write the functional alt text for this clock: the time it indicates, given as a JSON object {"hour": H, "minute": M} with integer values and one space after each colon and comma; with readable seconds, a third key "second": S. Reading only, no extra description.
{"hour": 7, "minute": 8}
